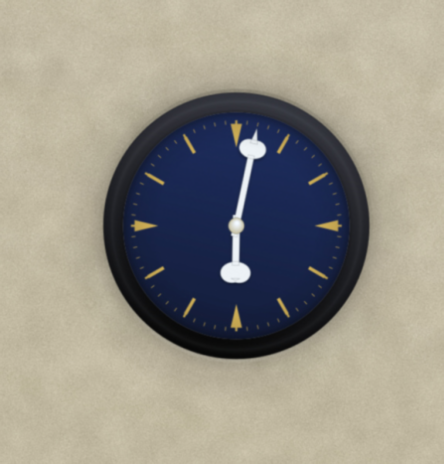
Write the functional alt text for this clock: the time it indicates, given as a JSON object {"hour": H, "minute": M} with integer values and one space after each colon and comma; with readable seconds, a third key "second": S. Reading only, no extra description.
{"hour": 6, "minute": 2}
